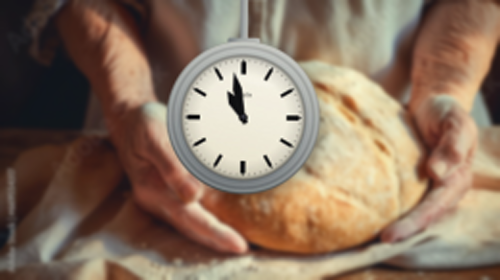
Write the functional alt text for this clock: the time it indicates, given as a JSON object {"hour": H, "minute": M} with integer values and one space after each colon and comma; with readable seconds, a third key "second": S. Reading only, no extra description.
{"hour": 10, "minute": 58}
